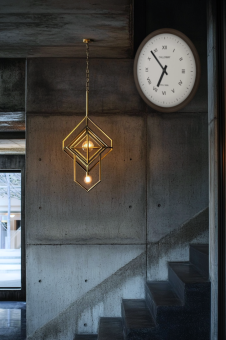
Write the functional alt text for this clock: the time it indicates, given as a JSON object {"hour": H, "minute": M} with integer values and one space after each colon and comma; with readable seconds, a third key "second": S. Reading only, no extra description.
{"hour": 6, "minute": 53}
